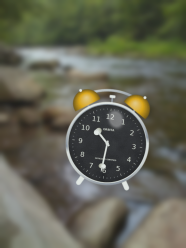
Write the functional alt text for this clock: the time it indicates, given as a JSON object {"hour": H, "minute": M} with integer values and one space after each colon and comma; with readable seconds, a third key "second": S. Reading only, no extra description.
{"hour": 10, "minute": 31}
